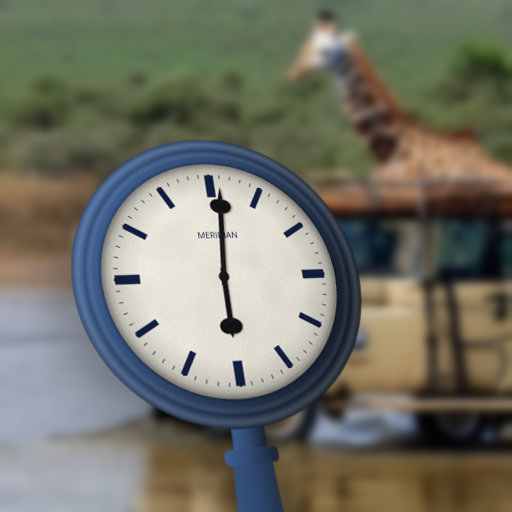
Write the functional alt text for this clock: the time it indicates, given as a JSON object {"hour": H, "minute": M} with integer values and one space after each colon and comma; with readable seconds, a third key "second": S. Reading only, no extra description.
{"hour": 6, "minute": 1}
